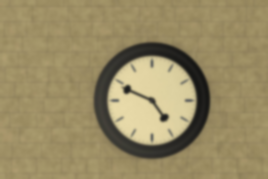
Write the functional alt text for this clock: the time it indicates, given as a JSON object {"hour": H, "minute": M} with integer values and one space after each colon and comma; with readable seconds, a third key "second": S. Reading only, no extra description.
{"hour": 4, "minute": 49}
